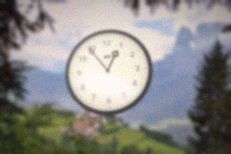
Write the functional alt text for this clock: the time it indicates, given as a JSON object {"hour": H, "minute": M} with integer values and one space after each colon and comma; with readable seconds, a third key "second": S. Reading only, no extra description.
{"hour": 12, "minute": 54}
